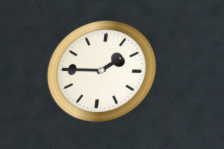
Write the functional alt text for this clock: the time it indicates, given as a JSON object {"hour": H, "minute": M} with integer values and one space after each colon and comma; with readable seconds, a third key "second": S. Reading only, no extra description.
{"hour": 1, "minute": 45}
